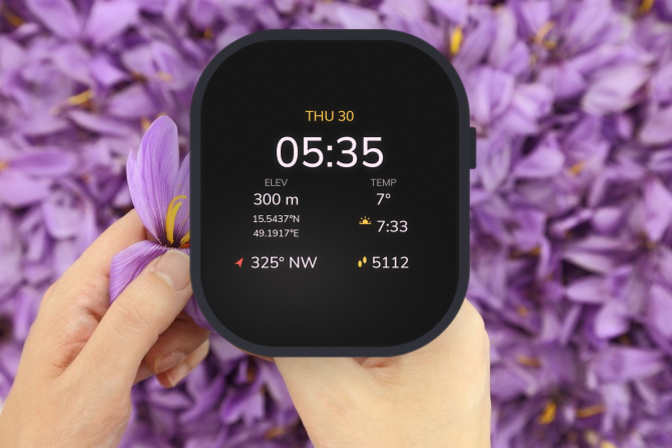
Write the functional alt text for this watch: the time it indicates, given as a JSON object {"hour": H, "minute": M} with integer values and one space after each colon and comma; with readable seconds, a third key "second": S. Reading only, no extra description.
{"hour": 5, "minute": 35}
